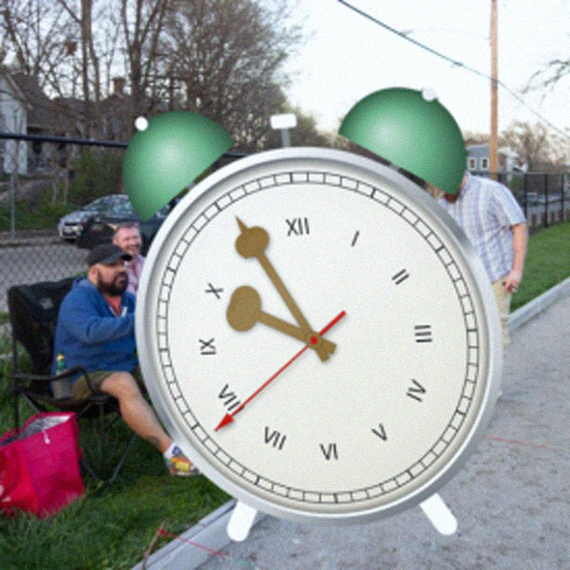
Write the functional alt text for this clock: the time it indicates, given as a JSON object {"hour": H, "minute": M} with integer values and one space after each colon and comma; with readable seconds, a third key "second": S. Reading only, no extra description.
{"hour": 9, "minute": 55, "second": 39}
